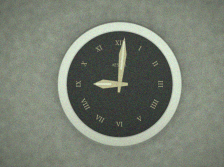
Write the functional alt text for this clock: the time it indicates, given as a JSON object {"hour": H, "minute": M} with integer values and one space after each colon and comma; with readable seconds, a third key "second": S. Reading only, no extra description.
{"hour": 9, "minute": 1}
